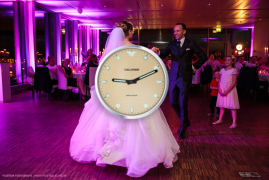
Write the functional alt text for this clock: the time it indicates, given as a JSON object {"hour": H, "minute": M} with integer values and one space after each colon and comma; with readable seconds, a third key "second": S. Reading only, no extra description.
{"hour": 9, "minute": 11}
